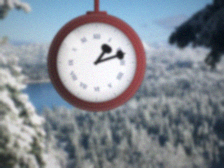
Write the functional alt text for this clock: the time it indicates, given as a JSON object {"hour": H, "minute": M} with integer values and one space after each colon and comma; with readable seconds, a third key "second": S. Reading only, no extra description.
{"hour": 1, "minute": 12}
